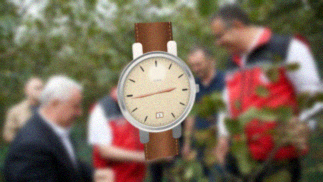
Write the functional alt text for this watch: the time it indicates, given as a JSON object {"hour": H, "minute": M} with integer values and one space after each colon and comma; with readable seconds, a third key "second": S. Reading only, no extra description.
{"hour": 2, "minute": 44}
